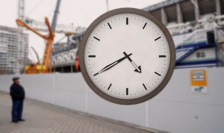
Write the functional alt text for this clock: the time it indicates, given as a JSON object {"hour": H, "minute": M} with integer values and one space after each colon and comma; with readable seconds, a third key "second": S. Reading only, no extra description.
{"hour": 4, "minute": 40}
